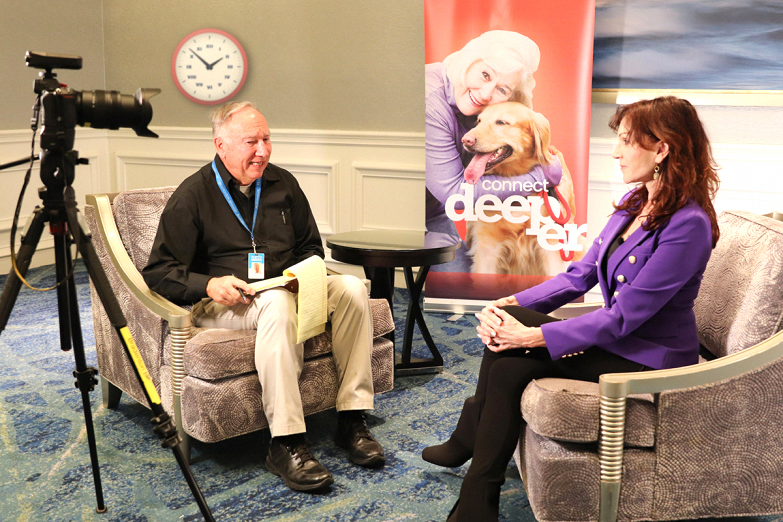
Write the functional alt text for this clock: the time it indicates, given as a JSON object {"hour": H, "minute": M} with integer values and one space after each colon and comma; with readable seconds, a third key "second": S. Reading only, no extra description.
{"hour": 1, "minute": 52}
